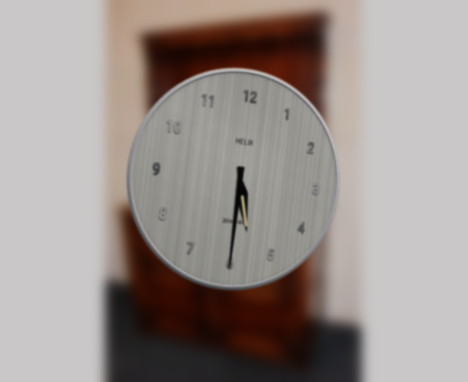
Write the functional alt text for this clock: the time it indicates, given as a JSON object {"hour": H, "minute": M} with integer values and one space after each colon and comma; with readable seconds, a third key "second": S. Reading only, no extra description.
{"hour": 5, "minute": 30}
